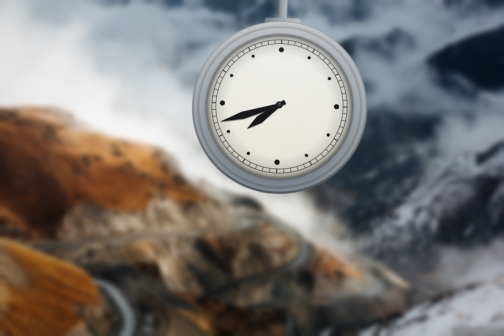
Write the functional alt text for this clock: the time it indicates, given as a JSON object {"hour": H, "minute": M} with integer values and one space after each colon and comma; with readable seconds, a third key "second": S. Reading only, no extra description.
{"hour": 7, "minute": 42}
